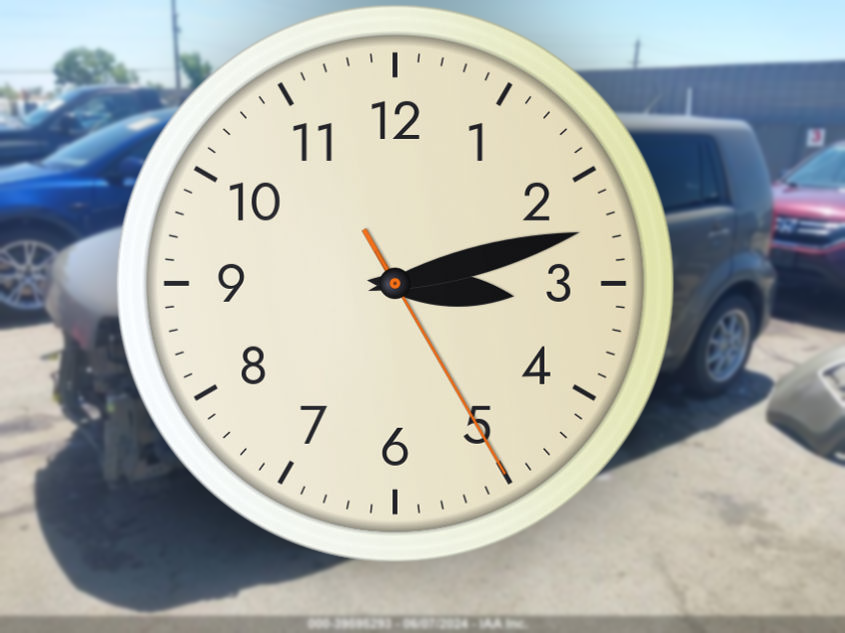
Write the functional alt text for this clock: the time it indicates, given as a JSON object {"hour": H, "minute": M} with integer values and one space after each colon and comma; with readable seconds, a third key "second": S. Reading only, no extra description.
{"hour": 3, "minute": 12, "second": 25}
